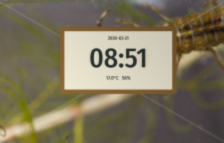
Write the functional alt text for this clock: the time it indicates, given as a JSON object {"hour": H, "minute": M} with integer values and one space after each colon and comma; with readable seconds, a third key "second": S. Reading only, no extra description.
{"hour": 8, "minute": 51}
